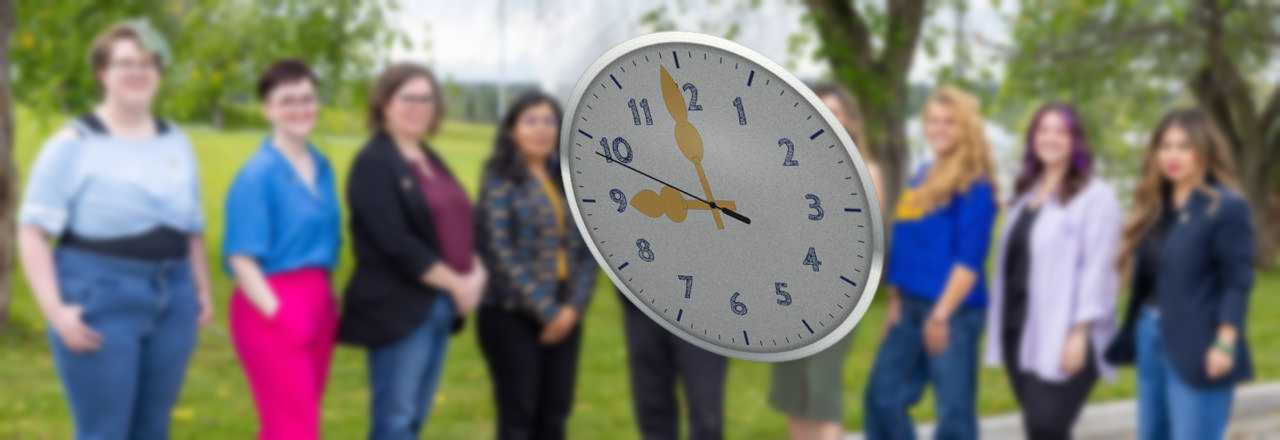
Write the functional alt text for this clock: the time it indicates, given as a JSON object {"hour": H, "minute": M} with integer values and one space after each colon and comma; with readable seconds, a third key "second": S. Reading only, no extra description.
{"hour": 8, "minute": 58, "second": 49}
